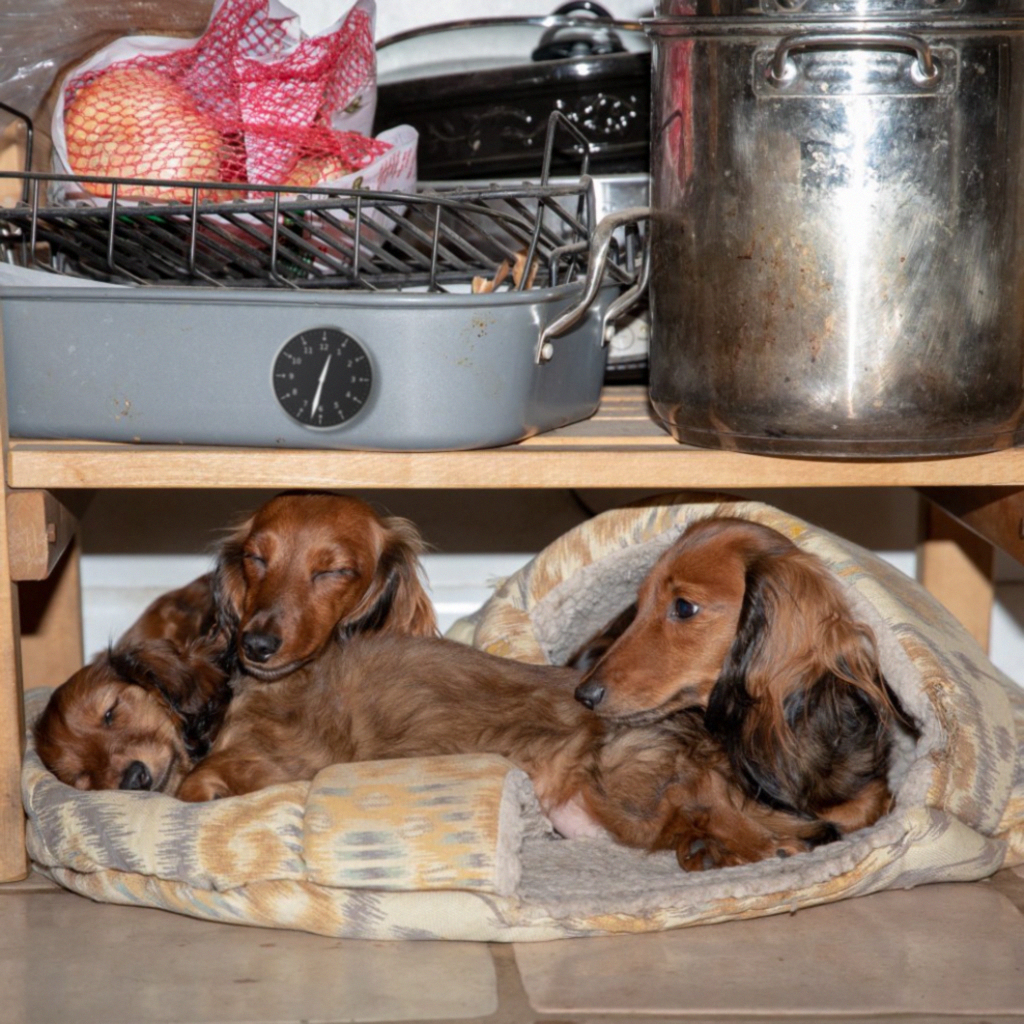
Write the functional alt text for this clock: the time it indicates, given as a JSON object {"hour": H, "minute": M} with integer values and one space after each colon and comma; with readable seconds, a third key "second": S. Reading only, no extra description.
{"hour": 12, "minute": 32}
